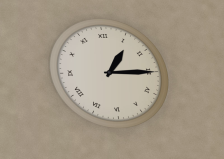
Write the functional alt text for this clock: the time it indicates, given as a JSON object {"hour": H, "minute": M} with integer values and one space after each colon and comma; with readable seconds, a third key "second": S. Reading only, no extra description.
{"hour": 1, "minute": 15}
